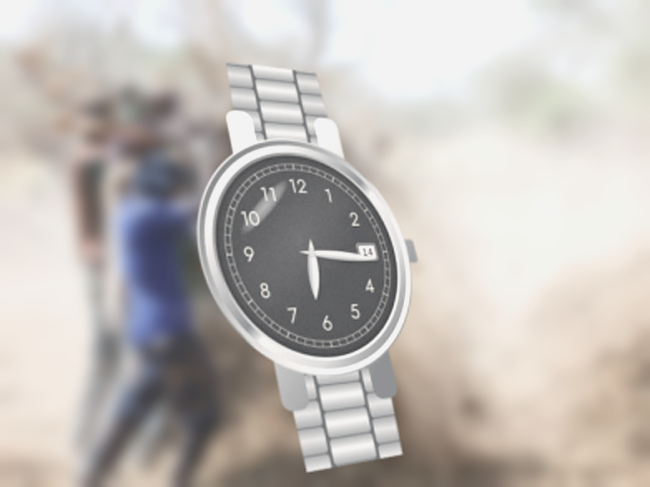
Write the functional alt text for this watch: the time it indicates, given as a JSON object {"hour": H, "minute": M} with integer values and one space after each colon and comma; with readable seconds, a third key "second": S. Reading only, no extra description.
{"hour": 6, "minute": 16}
